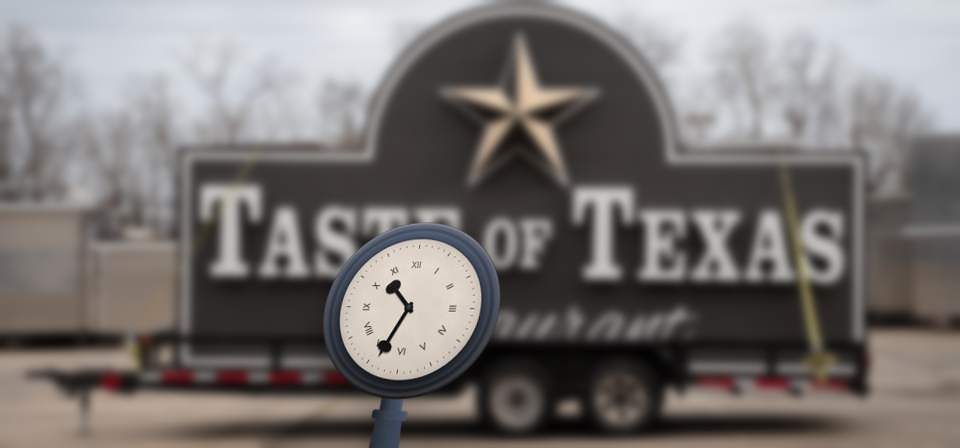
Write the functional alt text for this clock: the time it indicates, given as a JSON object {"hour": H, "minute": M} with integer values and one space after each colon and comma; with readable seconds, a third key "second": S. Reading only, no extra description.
{"hour": 10, "minute": 34}
